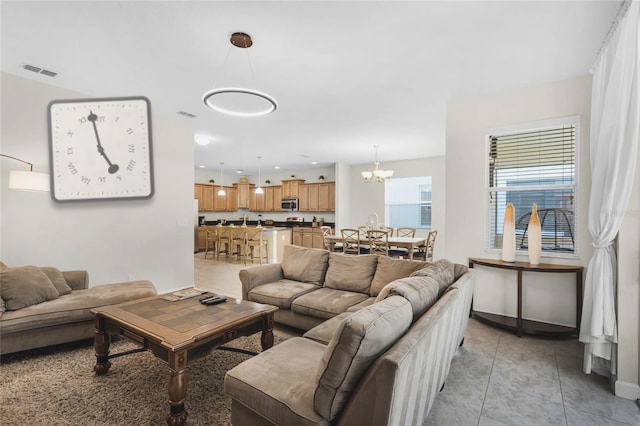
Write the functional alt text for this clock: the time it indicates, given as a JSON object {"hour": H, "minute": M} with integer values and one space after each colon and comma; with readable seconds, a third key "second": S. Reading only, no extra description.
{"hour": 4, "minute": 58}
